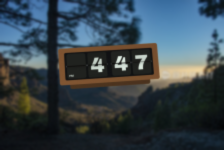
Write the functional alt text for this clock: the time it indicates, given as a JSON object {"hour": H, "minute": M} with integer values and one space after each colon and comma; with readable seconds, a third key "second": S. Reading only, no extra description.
{"hour": 4, "minute": 47}
